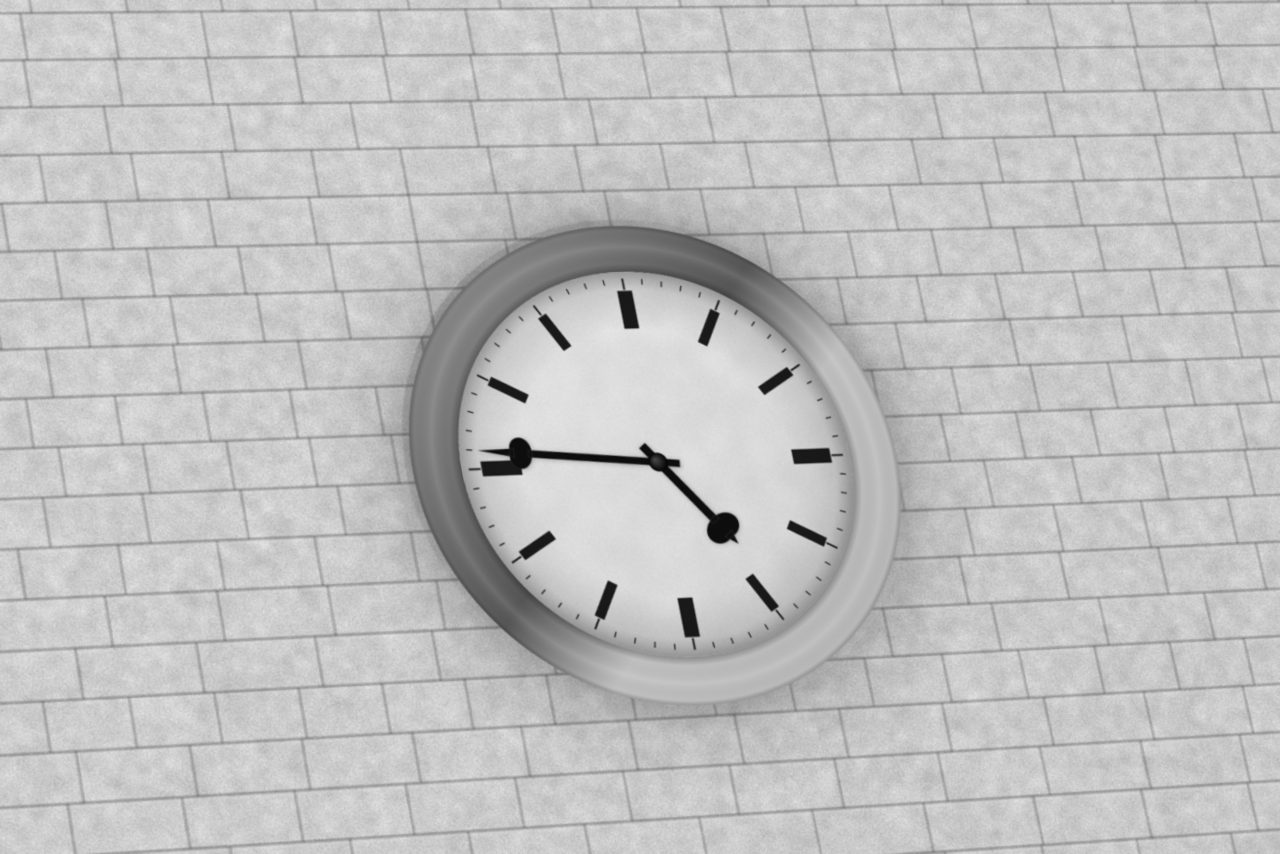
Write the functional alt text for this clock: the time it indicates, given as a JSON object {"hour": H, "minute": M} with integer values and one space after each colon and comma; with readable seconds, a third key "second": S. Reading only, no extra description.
{"hour": 4, "minute": 46}
